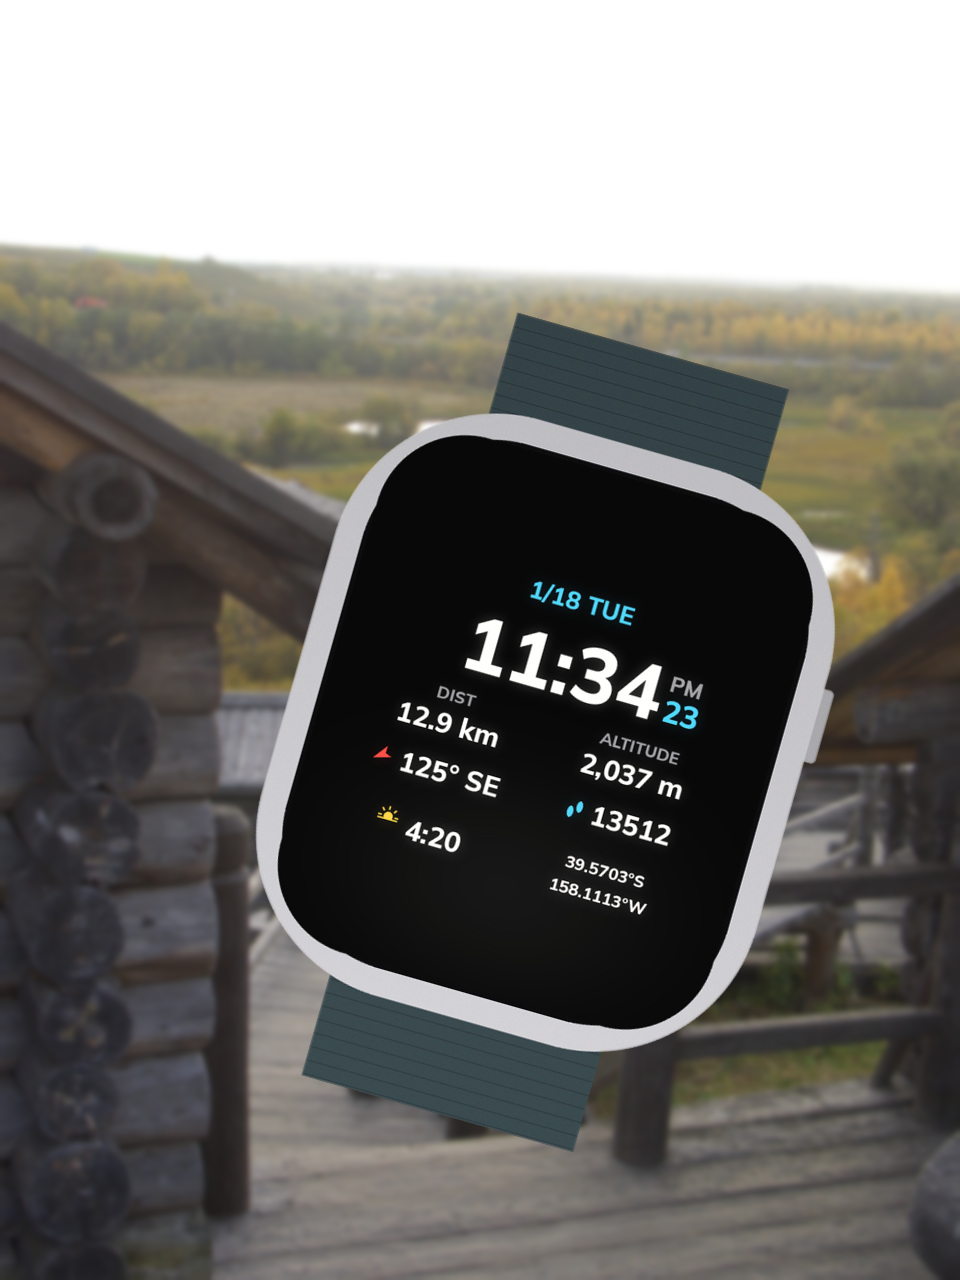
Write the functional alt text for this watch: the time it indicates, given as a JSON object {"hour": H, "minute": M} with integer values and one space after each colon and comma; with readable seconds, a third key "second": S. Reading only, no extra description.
{"hour": 11, "minute": 34, "second": 23}
